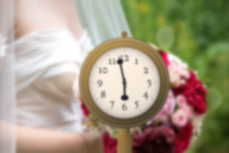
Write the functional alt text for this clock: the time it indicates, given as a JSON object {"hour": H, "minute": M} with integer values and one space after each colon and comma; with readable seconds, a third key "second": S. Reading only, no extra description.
{"hour": 5, "minute": 58}
